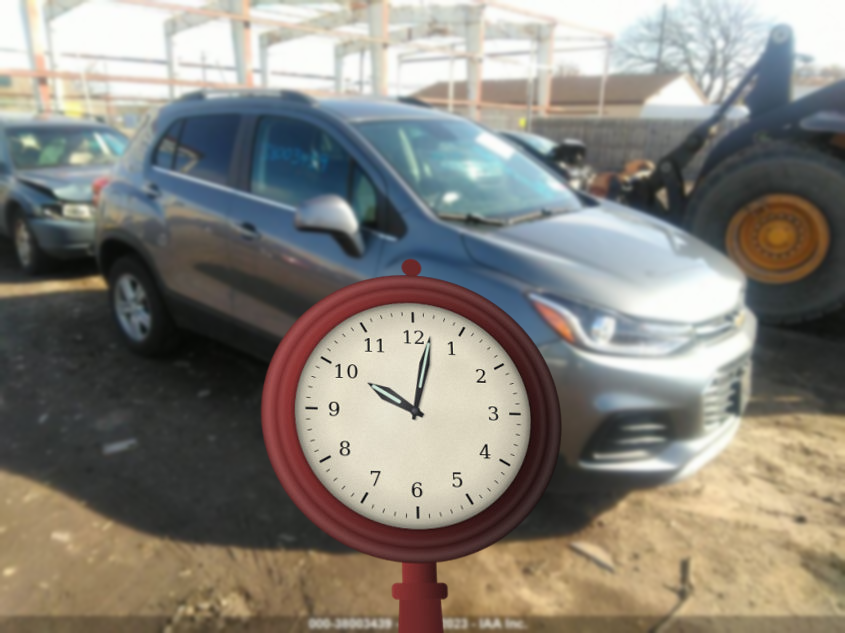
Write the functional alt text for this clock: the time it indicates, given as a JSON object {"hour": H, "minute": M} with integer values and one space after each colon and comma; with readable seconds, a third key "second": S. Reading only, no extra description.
{"hour": 10, "minute": 2}
